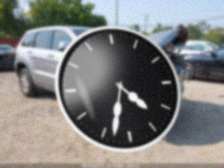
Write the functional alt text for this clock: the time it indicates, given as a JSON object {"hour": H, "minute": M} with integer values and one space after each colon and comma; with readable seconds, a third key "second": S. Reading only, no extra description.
{"hour": 4, "minute": 33}
